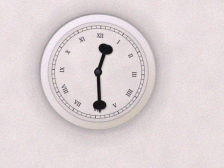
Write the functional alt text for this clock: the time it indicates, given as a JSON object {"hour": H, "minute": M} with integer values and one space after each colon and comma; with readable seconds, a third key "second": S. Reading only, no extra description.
{"hour": 12, "minute": 29}
